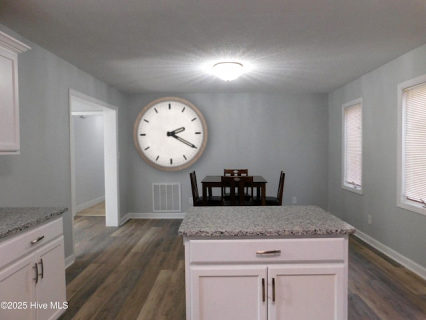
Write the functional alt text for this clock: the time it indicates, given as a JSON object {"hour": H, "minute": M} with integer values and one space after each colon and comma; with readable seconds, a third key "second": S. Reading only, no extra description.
{"hour": 2, "minute": 20}
